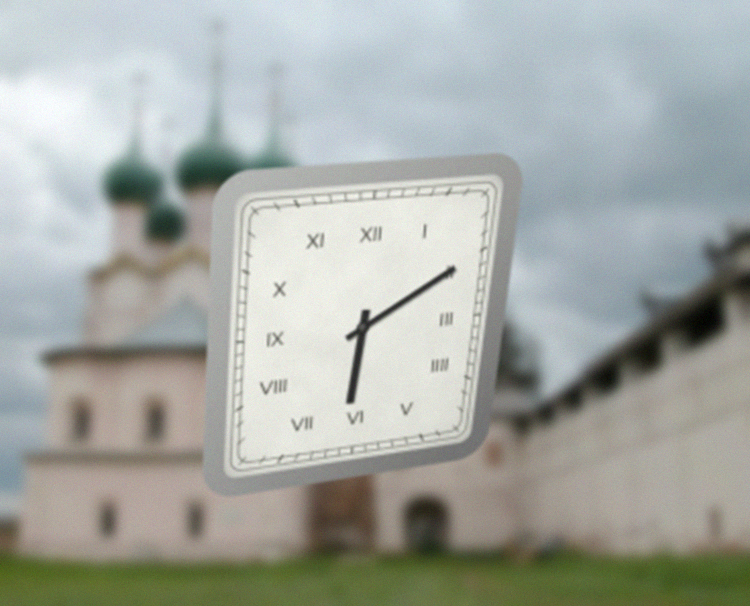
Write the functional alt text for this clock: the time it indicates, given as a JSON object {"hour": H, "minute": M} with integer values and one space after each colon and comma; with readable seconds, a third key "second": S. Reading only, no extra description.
{"hour": 6, "minute": 10}
